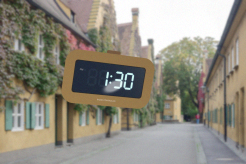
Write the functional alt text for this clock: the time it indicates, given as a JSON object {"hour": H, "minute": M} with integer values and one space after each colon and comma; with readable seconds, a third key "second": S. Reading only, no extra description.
{"hour": 1, "minute": 30}
